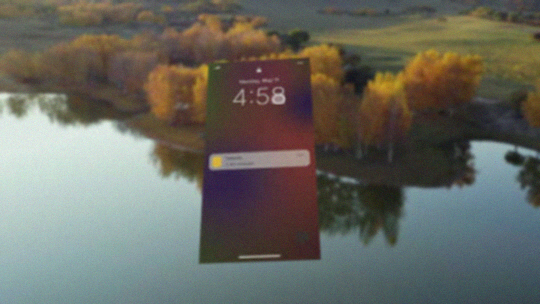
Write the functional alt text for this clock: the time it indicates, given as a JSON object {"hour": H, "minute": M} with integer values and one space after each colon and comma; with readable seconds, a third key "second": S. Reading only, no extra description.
{"hour": 4, "minute": 58}
